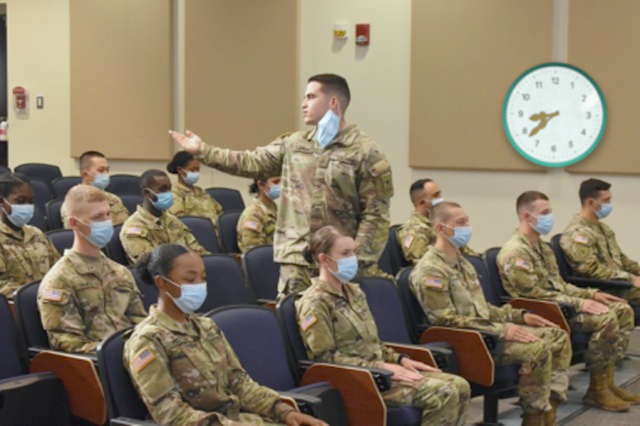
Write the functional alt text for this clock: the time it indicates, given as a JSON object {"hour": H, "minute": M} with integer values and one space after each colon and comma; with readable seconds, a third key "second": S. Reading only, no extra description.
{"hour": 8, "minute": 38}
